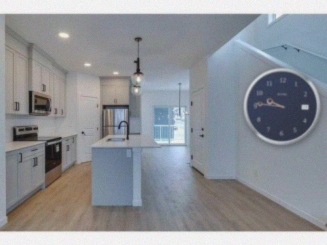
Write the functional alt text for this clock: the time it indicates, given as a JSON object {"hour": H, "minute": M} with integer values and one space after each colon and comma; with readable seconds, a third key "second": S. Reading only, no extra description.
{"hour": 9, "minute": 46}
